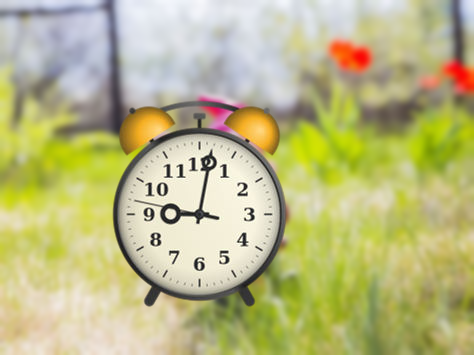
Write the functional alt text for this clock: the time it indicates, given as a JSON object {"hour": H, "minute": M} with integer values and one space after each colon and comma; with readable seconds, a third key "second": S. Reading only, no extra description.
{"hour": 9, "minute": 1, "second": 47}
